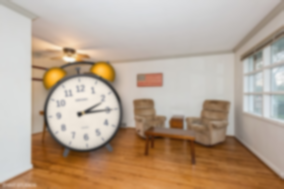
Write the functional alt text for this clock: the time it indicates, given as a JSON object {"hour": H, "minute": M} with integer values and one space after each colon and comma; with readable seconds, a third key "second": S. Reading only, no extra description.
{"hour": 2, "minute": 15}
